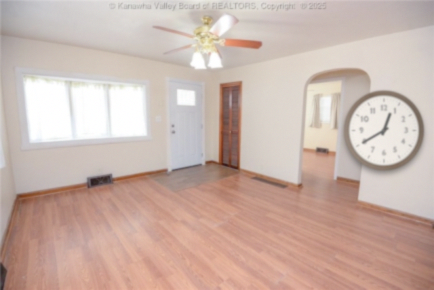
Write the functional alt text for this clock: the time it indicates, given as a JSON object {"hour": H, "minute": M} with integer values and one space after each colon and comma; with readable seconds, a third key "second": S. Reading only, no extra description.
{"hour": 12, "minute": 40}
